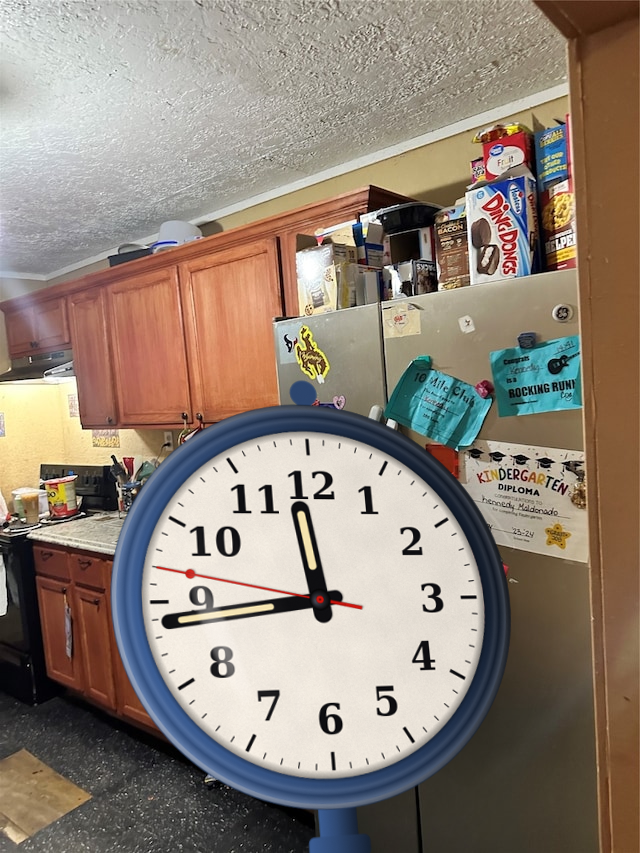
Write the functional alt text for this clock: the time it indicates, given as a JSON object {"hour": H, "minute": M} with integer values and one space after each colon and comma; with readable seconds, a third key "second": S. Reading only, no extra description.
{"hour": 11, "minute": 43, "second": 47}
